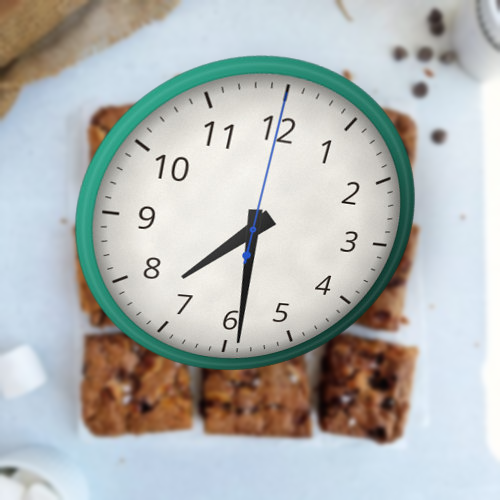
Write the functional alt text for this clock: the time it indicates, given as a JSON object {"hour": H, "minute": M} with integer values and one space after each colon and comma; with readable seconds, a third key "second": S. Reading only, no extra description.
{"hour": 7, "minute": 29, "second": 0}
